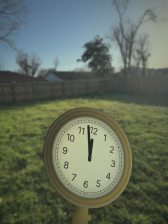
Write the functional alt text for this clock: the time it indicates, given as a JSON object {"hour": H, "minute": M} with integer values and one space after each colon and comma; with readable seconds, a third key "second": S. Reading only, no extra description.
{"hour": 11, "minute": 58}
